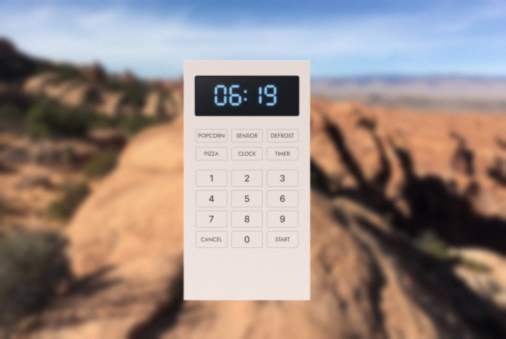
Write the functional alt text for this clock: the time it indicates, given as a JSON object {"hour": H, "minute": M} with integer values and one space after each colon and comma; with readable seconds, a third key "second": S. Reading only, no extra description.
{"hour": 6, "minute": 19}
